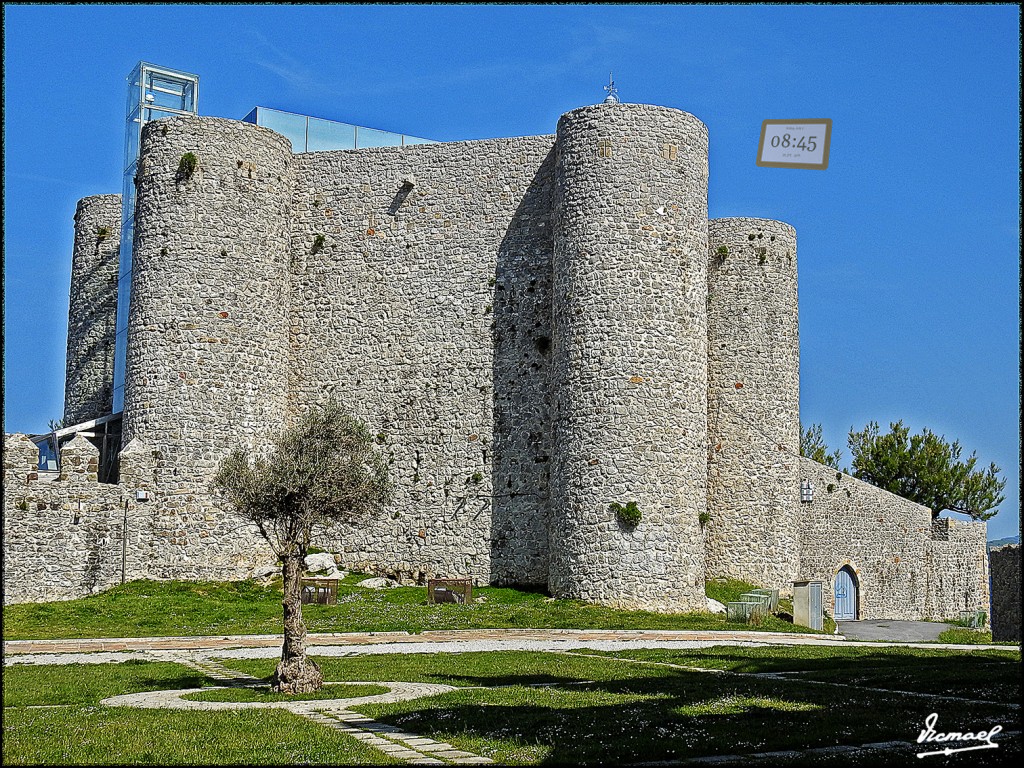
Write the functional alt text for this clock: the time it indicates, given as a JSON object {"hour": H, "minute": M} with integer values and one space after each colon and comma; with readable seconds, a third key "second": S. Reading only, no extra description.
{"hour": 8, "minute": 45}
